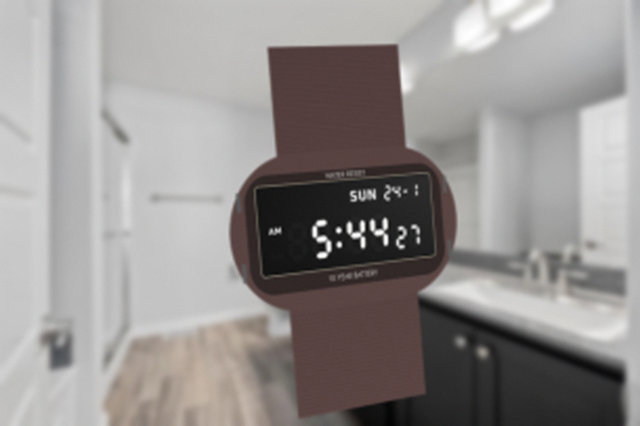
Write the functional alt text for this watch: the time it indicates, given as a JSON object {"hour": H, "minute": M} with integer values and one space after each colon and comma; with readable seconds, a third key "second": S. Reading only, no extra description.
{"hour": 5, "minute": 44, "second": 27}
